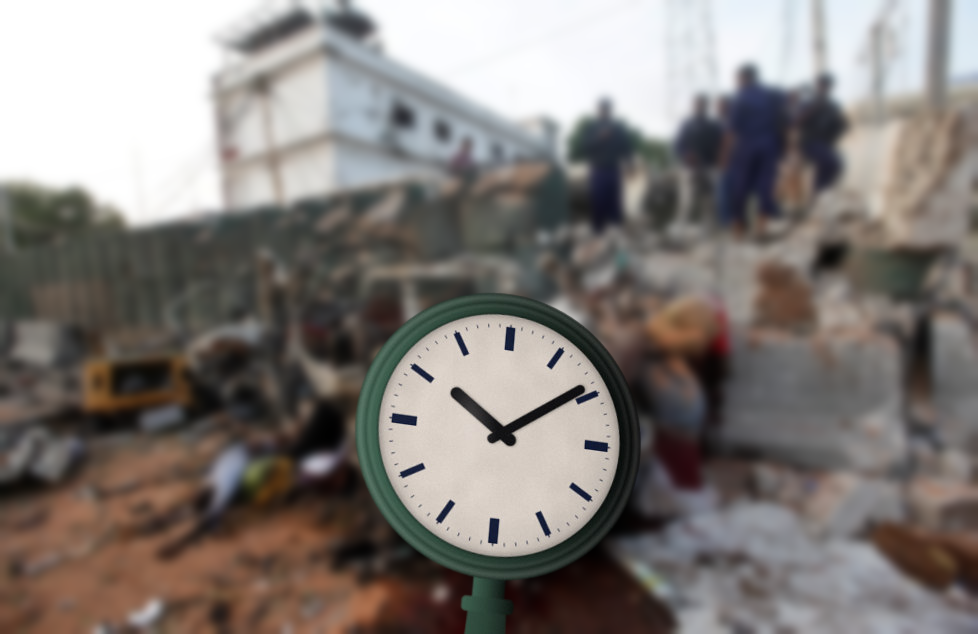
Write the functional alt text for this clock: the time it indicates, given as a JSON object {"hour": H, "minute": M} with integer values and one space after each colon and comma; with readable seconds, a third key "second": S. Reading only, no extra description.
{"hour": 10, "minute": 9}
